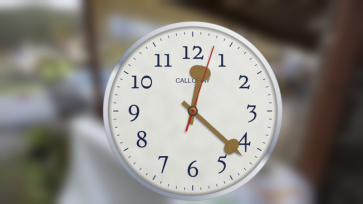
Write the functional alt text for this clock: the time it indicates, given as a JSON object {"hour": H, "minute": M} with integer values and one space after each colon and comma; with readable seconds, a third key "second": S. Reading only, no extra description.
{"hour": 12, "minute": 22, "second": 3}
